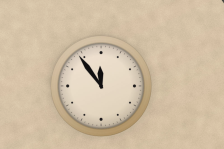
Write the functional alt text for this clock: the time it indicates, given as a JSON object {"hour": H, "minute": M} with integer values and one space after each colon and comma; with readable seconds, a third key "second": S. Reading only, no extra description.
{"hour": 11, "minute": 54}
